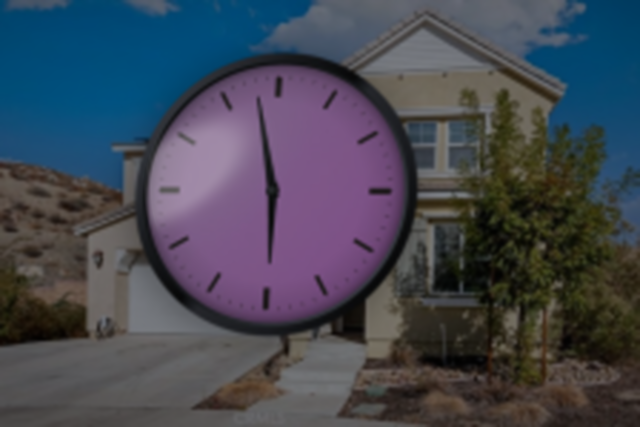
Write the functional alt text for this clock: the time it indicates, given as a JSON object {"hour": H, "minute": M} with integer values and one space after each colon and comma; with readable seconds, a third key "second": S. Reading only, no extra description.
{"hour": 5, "minute": 58}
